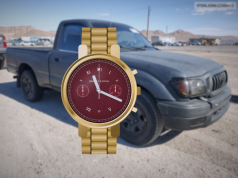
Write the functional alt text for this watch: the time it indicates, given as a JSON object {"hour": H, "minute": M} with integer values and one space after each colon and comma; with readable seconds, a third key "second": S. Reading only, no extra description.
{"hour": 11, "minute": 19}
